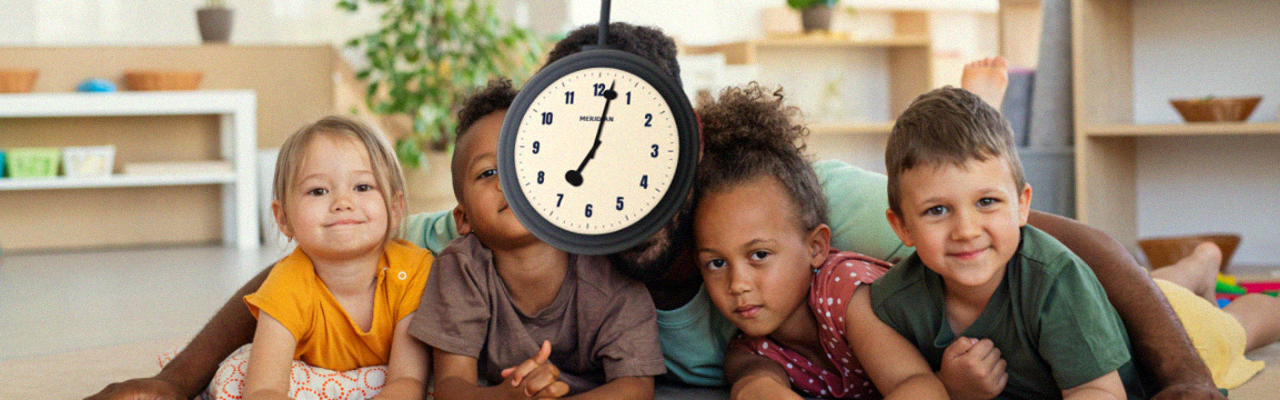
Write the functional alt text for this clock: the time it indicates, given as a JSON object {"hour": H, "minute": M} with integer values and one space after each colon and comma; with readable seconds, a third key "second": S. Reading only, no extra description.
{"hour": 7, "minute": 2}
